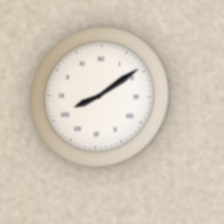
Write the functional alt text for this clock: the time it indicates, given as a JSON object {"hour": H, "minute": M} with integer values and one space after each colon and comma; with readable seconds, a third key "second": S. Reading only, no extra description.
{"hour": 8, "minute": 9}
